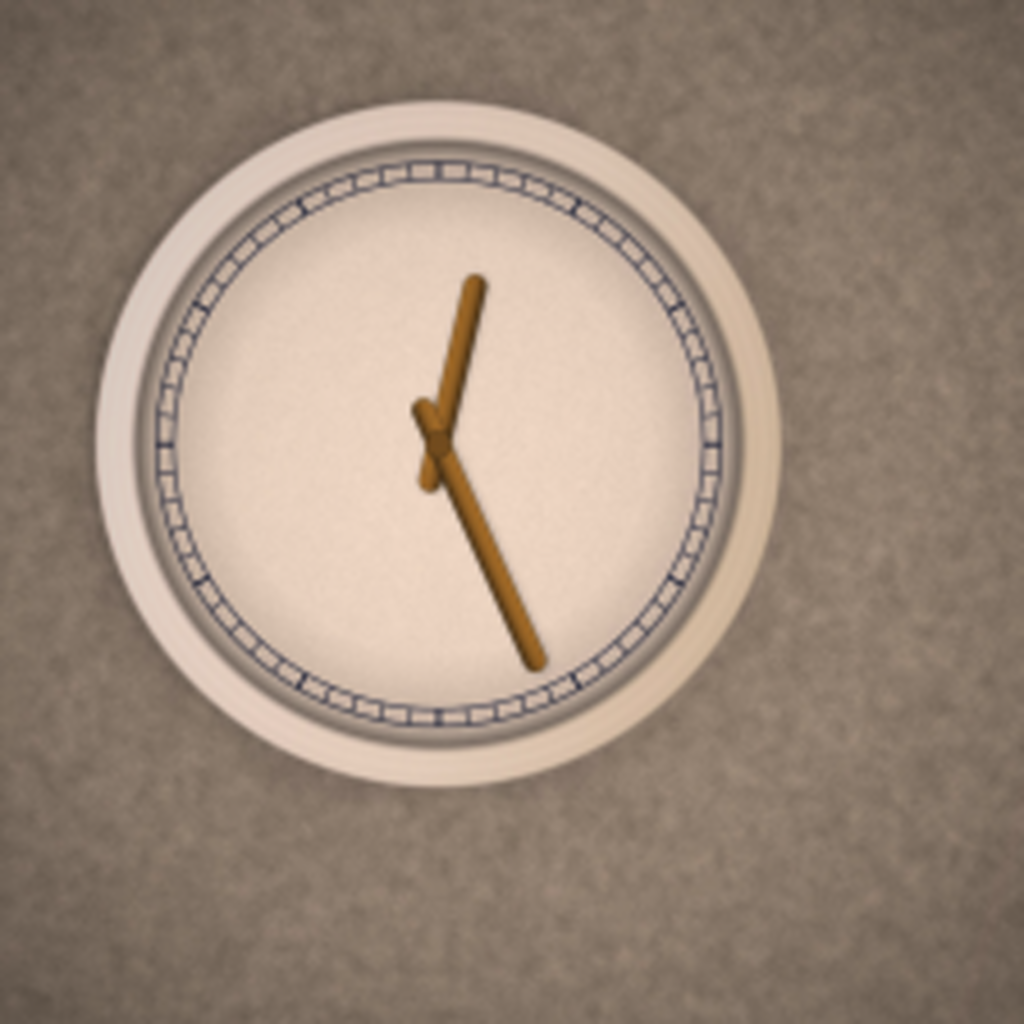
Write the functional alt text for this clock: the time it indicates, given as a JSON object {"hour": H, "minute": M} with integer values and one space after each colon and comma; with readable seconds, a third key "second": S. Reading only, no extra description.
{"hour": 12, "minute": 26}
